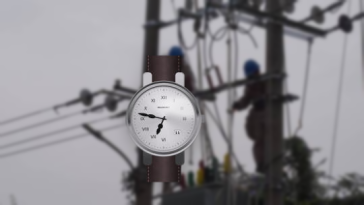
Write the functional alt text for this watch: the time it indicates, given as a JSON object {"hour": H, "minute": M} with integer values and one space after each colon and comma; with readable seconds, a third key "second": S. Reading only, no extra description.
{"hour": 6, "minute": 47}
